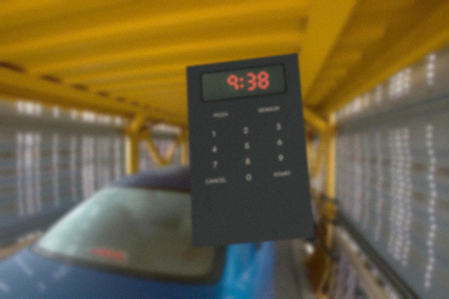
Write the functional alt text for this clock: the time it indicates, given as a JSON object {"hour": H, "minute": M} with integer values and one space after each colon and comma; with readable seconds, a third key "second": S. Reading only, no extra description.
{"hour": 9, "minute": 38}
